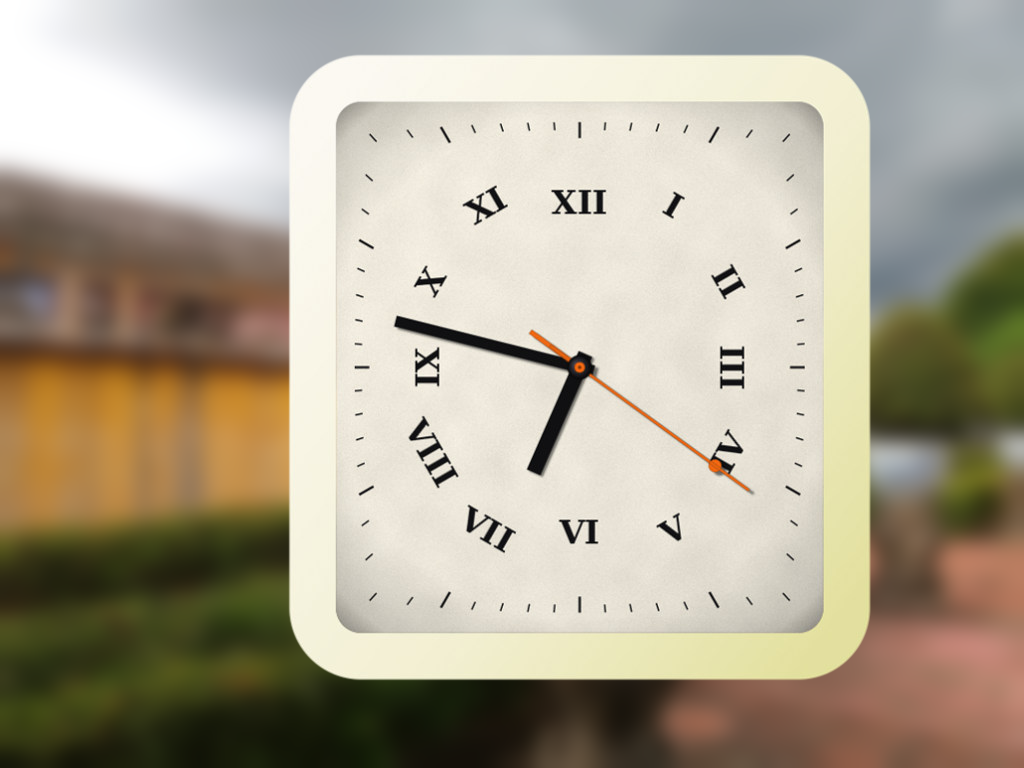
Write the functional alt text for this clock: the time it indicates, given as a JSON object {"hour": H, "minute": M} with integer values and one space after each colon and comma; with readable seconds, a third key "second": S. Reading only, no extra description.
{"hour": 6, "minute": 47, "second": 21}
